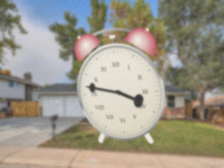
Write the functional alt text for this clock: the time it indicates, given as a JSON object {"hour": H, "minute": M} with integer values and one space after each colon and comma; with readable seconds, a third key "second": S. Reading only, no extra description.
{"hour": 3, "minute": 47}
